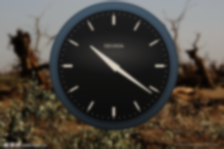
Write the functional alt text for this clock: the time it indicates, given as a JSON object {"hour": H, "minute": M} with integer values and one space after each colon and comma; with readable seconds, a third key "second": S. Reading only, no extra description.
{"hour": 10, "minute": 21}
